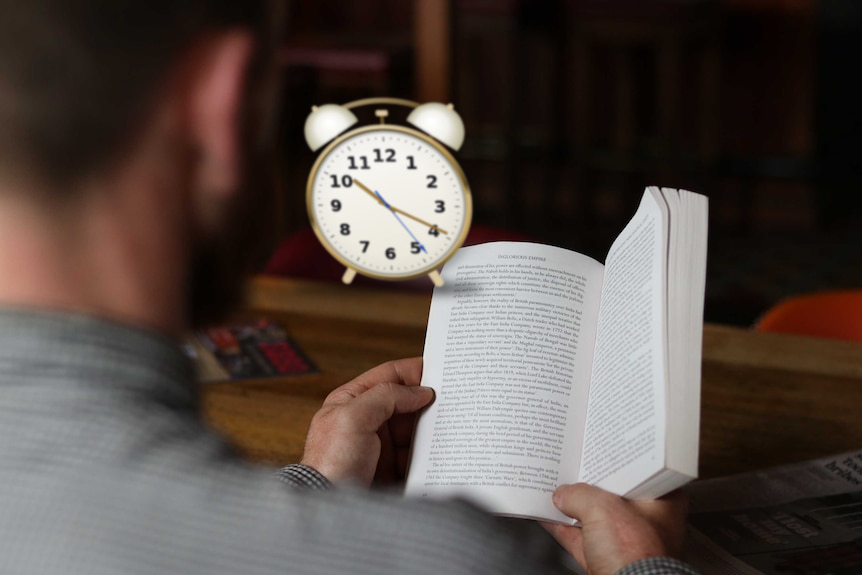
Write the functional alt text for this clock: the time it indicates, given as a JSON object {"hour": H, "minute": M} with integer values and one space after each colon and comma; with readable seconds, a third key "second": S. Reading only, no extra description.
{"hour": 10, "minute": 19, "second": 24}
